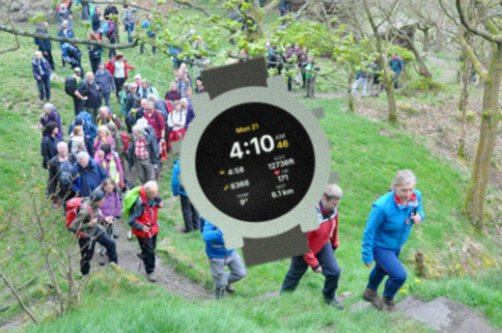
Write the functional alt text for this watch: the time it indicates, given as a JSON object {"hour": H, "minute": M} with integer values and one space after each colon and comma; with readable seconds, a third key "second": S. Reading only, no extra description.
{"hour": 4, "minute": 10}
